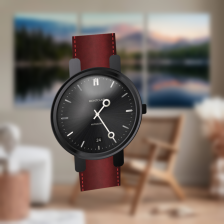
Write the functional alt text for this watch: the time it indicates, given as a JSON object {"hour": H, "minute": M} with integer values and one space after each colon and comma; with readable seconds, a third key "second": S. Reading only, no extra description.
{"hour": 1, "minute": 25}
